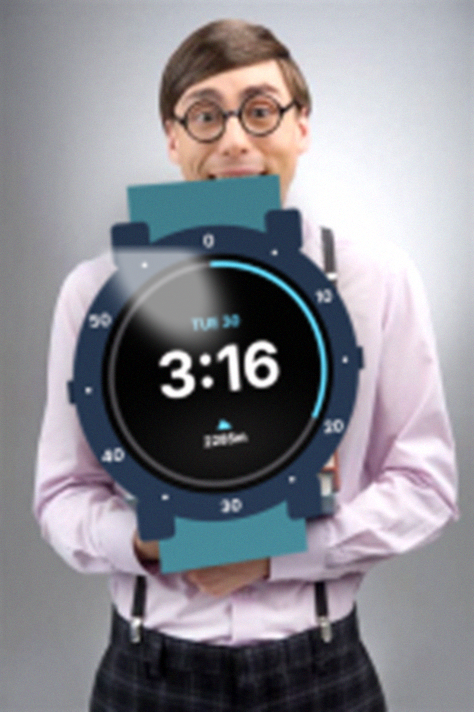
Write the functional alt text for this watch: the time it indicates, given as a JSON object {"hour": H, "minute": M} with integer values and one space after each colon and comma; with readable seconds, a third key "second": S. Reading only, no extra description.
{"hour": 3, "minute": 16}
